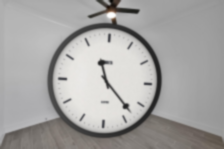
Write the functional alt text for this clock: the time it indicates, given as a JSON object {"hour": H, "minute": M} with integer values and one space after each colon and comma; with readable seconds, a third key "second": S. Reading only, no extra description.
{"hour": 11, "minute": 23}
